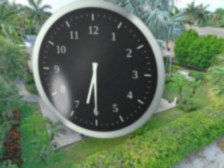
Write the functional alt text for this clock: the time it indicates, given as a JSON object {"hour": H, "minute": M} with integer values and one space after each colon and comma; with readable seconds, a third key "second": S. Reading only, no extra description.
{"hour": 6, "minute": 30}
